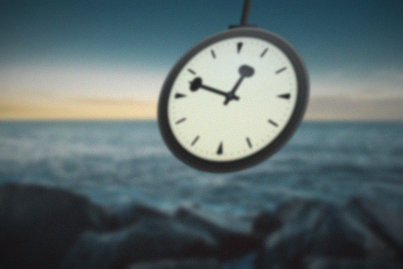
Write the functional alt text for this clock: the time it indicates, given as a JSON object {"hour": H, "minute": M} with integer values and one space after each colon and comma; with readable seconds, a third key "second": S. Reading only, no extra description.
{"hour": 12, "minute": 48}
